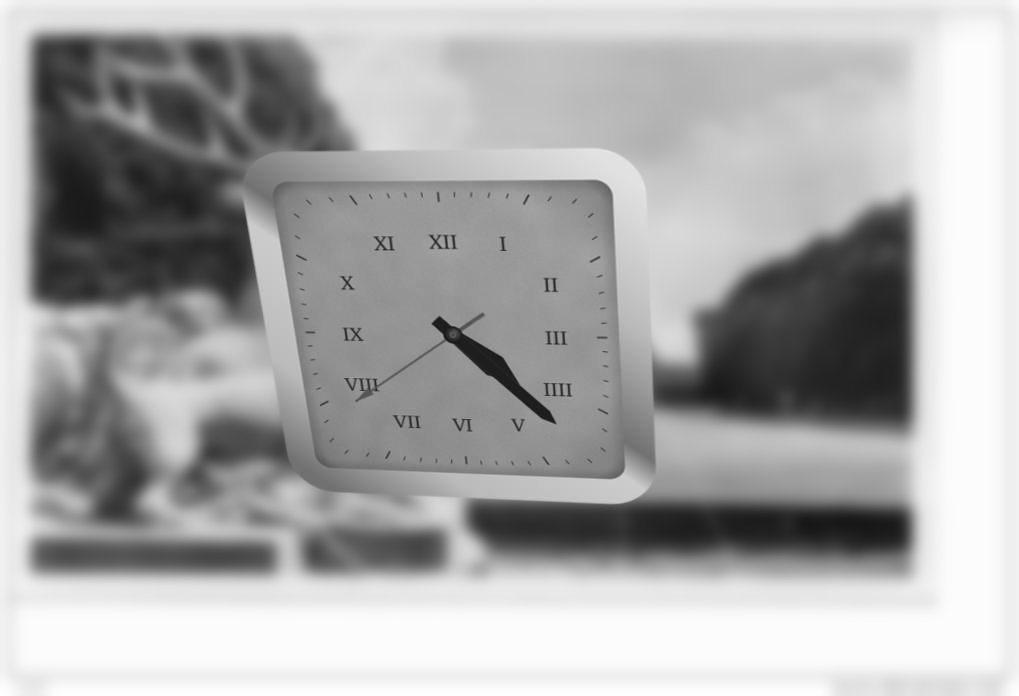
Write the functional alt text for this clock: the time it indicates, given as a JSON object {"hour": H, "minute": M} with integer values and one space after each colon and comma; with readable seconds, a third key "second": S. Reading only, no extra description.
{"hour": 4, "minute": 22, "second": 39}
